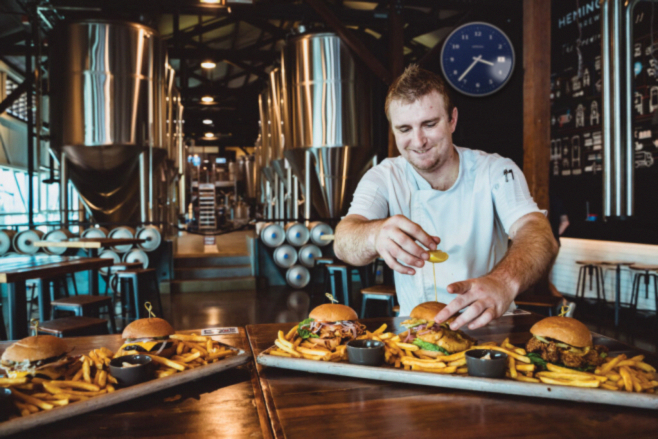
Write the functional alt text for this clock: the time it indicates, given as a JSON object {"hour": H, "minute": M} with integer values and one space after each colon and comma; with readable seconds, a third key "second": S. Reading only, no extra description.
{"hour": 3, "minute": 37}
